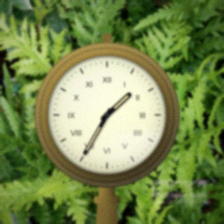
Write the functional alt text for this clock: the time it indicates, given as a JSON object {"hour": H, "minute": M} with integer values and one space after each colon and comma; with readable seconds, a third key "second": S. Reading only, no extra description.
{"hour": 1, "minute": 35}
